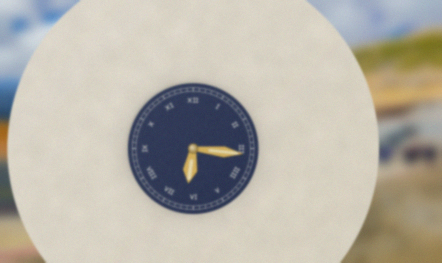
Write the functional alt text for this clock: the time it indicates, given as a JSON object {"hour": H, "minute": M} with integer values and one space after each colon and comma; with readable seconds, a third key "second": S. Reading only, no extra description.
{"hour": 6, "minute": 16}
